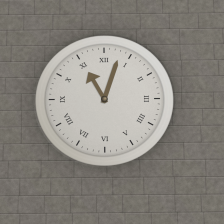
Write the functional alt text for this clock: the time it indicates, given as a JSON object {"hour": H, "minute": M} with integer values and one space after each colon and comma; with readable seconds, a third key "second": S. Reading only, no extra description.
{"hour": 11, "minute": 3}
